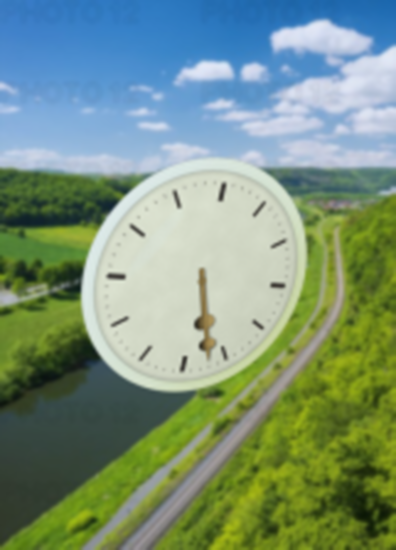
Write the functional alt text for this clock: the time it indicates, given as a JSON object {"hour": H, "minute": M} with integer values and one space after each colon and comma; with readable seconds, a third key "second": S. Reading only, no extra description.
{"hour": 5, "minute": 27}
